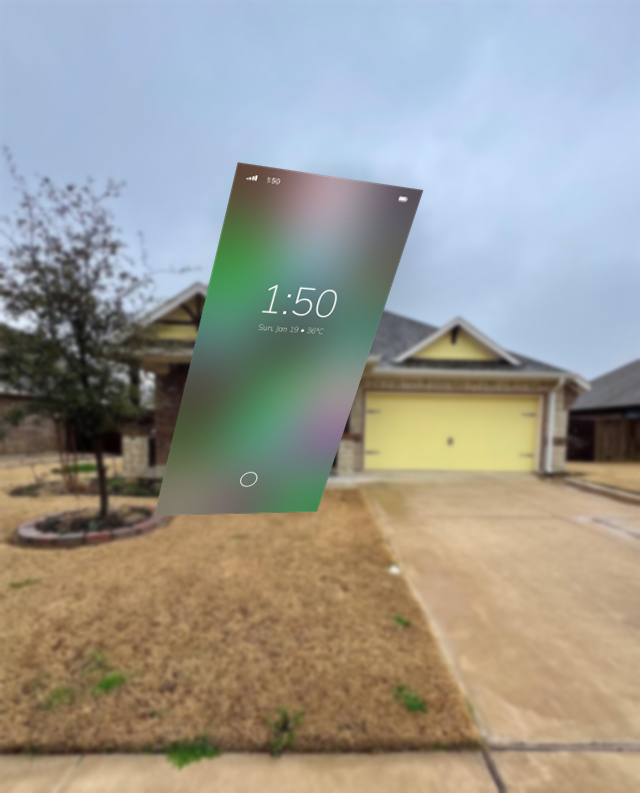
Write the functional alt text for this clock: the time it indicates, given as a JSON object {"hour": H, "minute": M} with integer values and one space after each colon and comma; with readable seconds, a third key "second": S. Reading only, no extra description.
{"hour": 1, "minute": 50}
